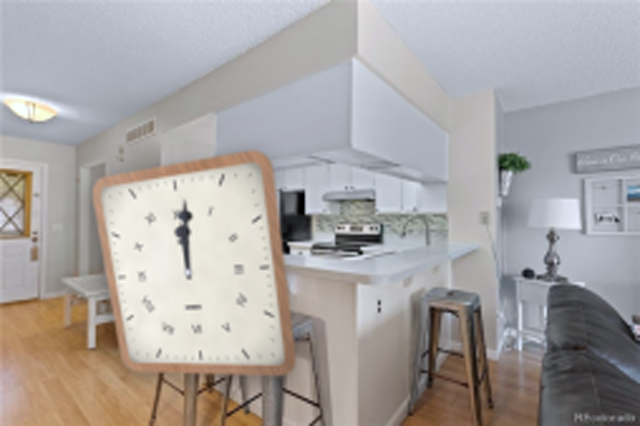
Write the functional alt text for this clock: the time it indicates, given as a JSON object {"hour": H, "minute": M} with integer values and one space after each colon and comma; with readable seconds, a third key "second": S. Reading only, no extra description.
{"hour": 12, "minute": 1}
